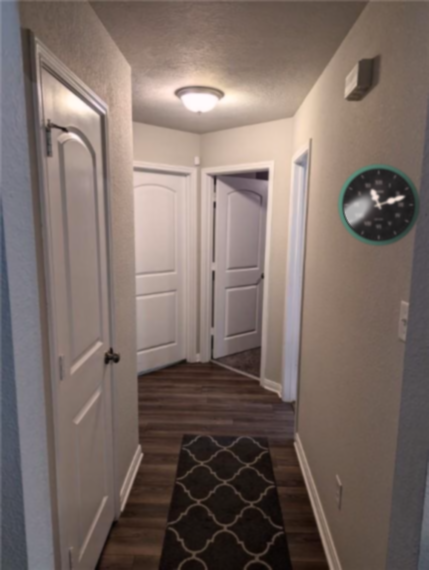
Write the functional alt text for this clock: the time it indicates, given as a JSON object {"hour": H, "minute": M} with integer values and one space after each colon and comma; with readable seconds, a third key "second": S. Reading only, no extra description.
{"hour": 11, "minute": 12}
